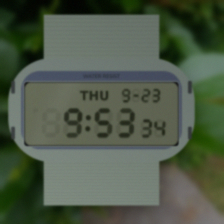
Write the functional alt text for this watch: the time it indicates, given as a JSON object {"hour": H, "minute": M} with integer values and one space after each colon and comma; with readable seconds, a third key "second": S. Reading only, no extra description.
{"hour": 9, "minute": 53, "second": 34}
